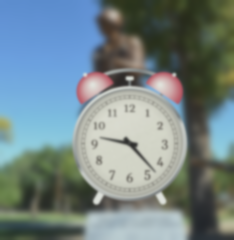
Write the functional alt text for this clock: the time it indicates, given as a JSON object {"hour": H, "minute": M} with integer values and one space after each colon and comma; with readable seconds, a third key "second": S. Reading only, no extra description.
{"hour": 9, "minute": 23}
